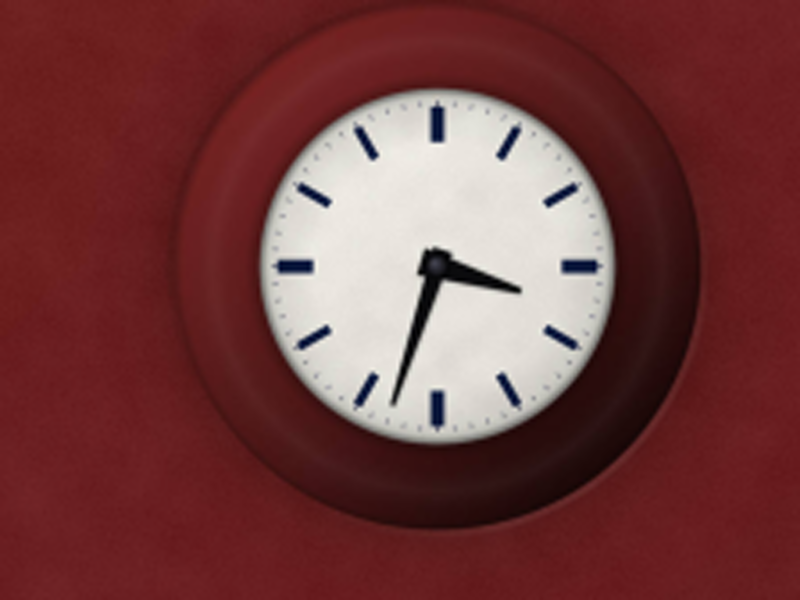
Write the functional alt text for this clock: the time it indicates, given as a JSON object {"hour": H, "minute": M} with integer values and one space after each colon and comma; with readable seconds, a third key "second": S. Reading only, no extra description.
{"hour": 3, "minute": 33}
